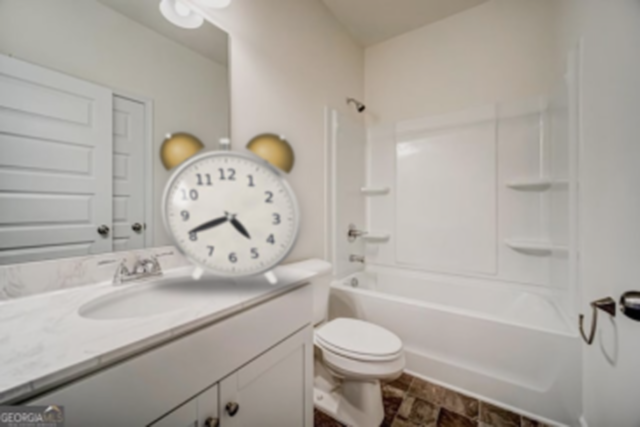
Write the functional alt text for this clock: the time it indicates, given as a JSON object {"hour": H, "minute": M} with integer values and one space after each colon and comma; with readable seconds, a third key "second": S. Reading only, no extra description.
{"hour": 4, "minute": 41}
